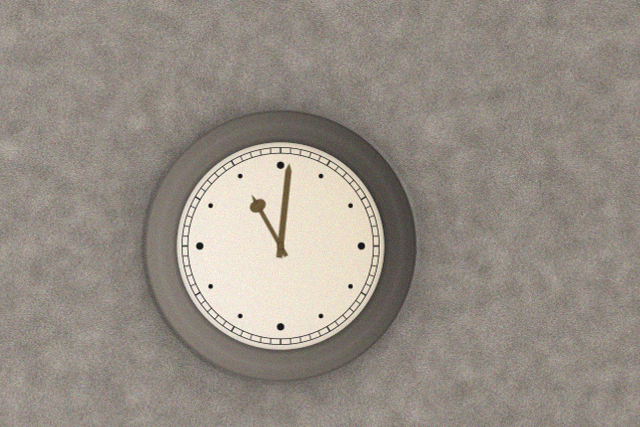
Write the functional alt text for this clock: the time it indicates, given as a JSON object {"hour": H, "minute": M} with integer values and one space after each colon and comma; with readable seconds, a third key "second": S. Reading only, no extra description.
{"hour": 11, "minute": 1}
